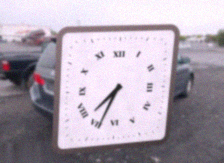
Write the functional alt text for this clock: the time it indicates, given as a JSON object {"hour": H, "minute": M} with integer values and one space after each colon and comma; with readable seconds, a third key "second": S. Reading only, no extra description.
{"hour": 7, "minute": 34}
